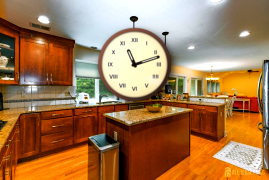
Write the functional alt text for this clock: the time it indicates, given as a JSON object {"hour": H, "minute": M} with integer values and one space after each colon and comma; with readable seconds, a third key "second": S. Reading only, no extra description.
{"hour": 11, "minute": 12}
